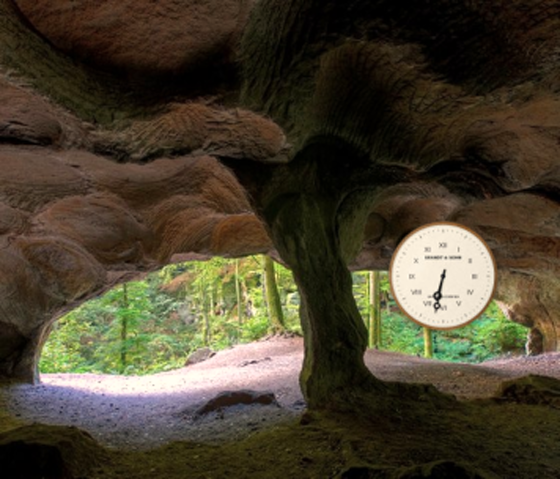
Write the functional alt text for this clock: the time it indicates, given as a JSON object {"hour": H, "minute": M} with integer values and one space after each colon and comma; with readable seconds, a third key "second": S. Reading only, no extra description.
{"hour": 6, "minute": 32}
